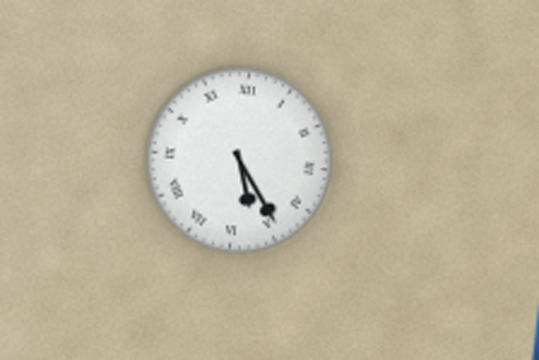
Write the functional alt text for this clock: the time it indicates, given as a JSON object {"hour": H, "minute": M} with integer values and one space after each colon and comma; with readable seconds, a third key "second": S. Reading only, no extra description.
{"hour": 5, "minute": 24}
